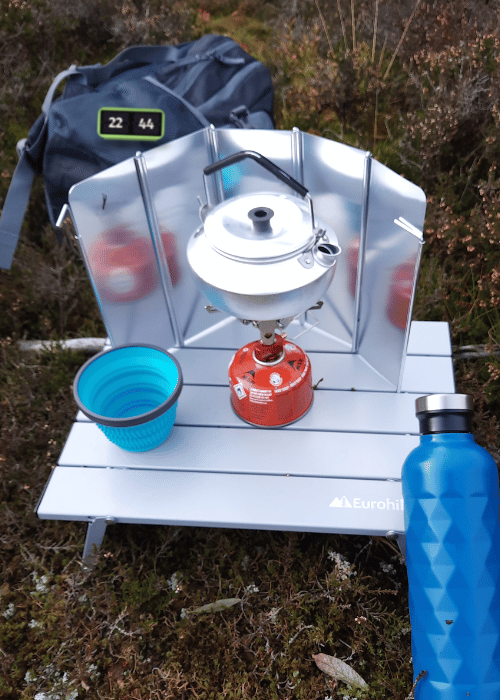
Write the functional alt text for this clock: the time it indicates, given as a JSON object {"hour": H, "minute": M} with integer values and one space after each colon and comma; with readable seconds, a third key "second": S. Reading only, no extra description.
{"hour": 22, "minute": 44}
